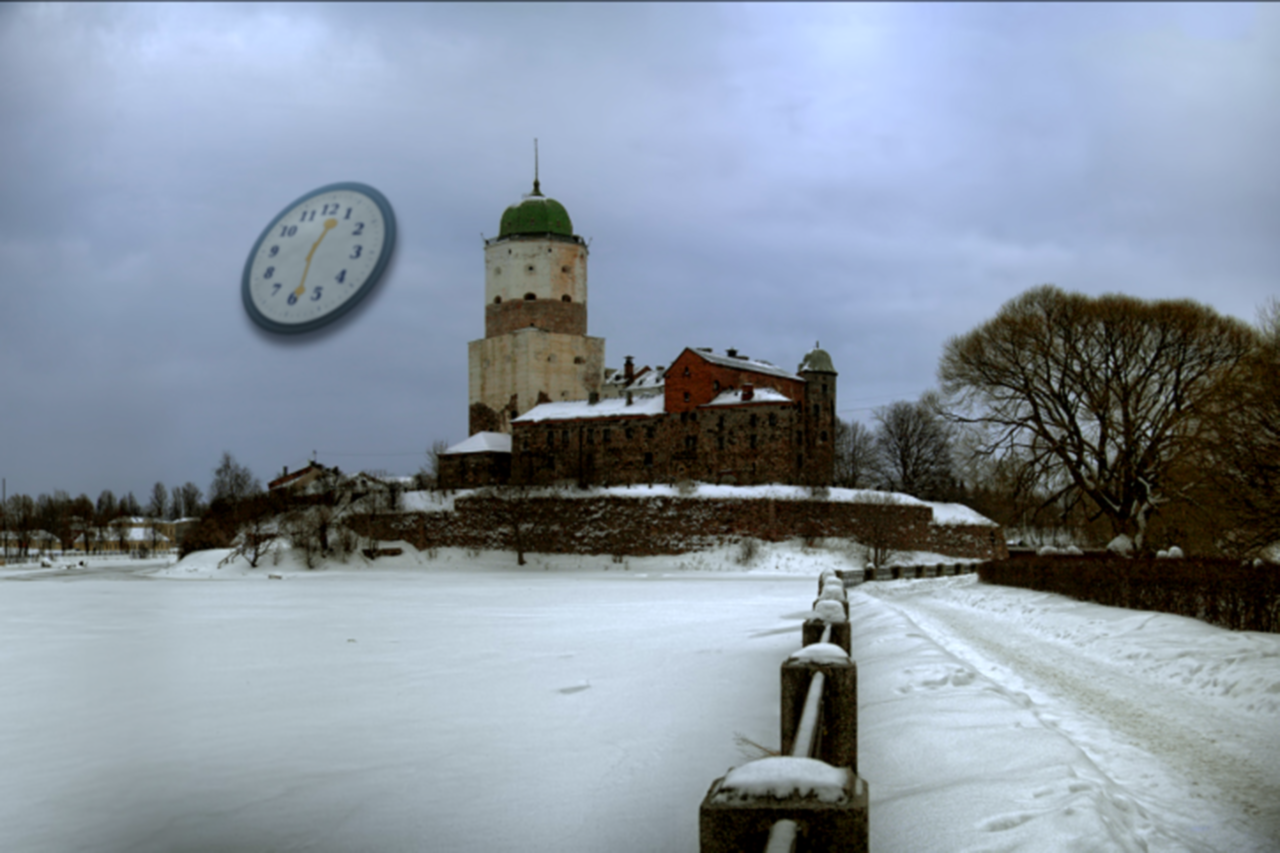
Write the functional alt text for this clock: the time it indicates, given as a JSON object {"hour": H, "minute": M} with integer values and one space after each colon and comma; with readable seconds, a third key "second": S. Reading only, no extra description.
{"hour": 12, "minute": 29}
